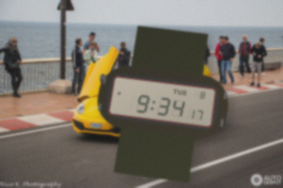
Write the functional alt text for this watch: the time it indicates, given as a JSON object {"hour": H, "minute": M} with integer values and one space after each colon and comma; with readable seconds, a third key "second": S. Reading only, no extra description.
{"hour": 9, "minute": 34}
